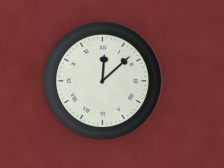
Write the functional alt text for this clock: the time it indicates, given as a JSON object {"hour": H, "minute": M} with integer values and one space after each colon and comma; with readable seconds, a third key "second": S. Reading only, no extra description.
{"hour": 12, "minute": 8}
